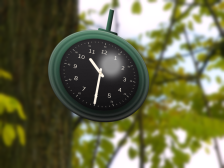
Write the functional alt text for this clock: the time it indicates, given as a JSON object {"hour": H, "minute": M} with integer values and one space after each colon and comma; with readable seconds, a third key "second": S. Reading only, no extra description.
{"hour": 10, "minute": 30}
